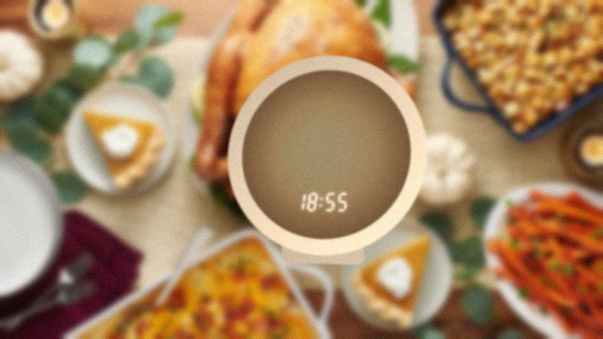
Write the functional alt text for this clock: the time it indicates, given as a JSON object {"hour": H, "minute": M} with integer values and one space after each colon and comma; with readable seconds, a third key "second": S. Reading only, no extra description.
{"hour": 18, "minute": 55}
